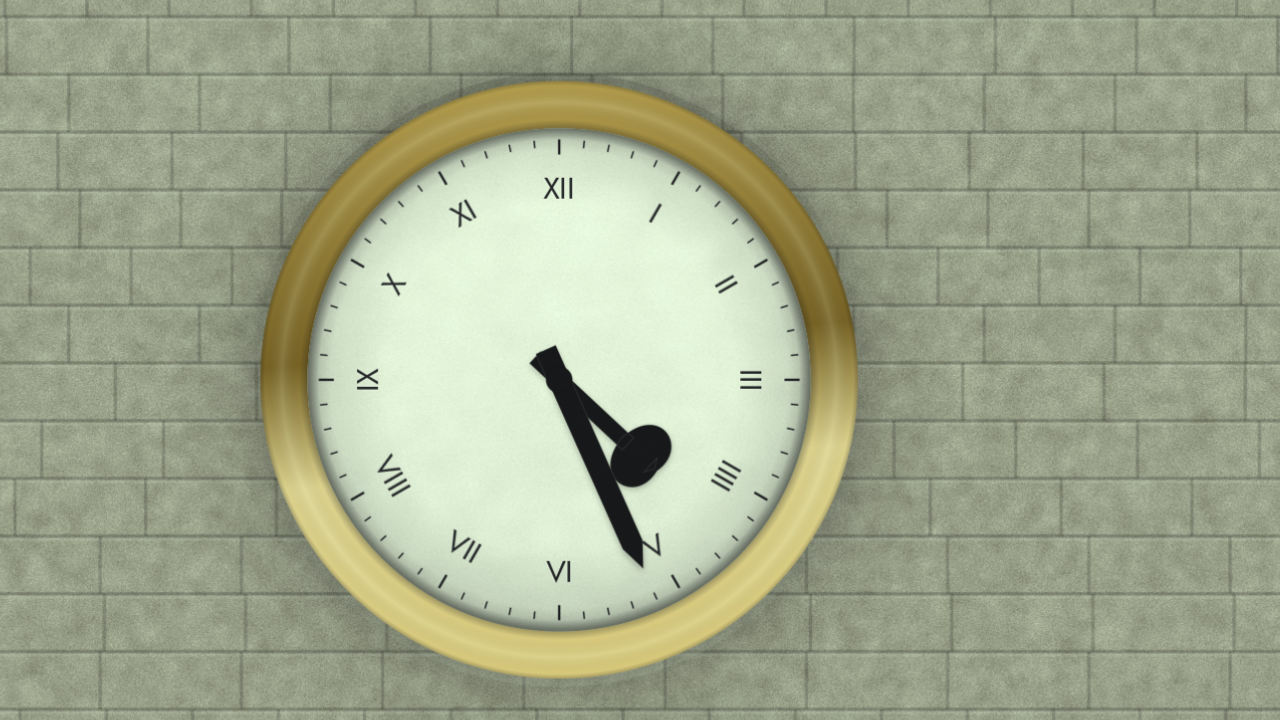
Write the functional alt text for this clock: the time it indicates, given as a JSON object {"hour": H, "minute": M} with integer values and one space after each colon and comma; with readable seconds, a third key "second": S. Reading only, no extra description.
{"hour": 4, "minute": 26}
